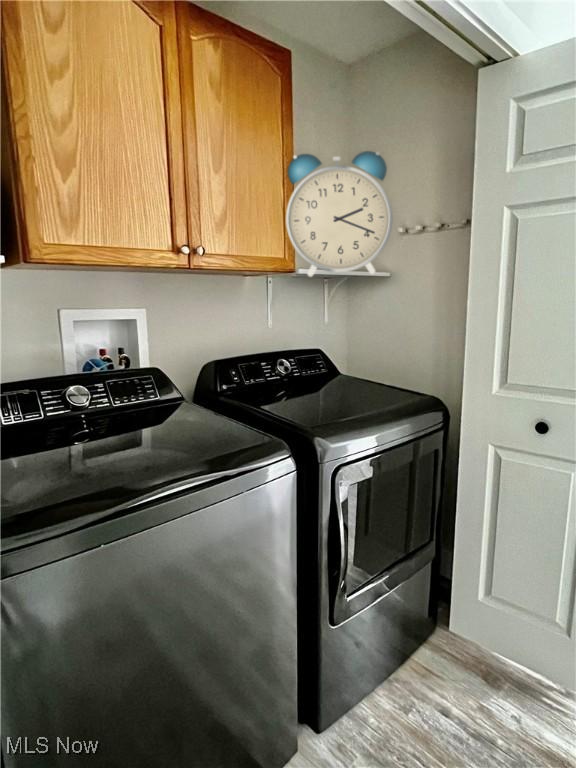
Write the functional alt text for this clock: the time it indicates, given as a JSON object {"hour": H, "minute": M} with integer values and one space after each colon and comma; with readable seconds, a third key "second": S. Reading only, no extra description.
{"hour": 2, "minute": 19}
